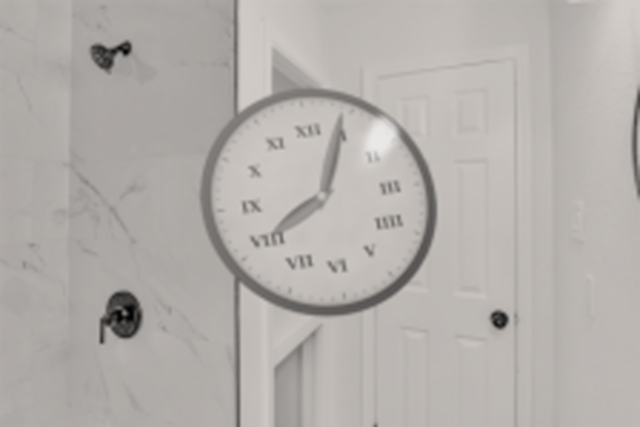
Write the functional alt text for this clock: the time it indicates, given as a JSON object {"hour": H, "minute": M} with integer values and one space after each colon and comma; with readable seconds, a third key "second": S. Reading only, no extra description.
{"hour": 8, "minute": 4}
